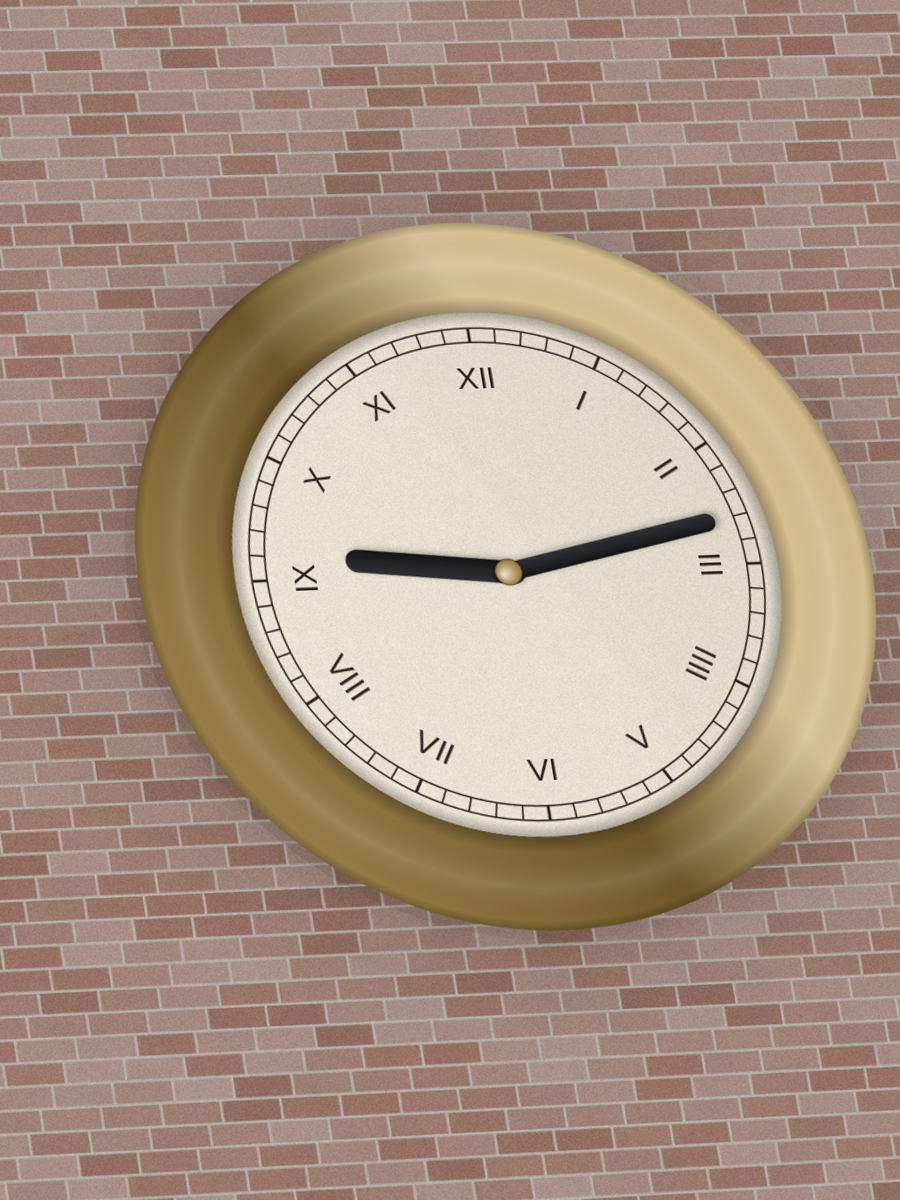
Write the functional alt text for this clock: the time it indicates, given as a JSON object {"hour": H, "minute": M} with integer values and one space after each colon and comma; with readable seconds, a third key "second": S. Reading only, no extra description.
{"hour": 9, "minute": 13}
